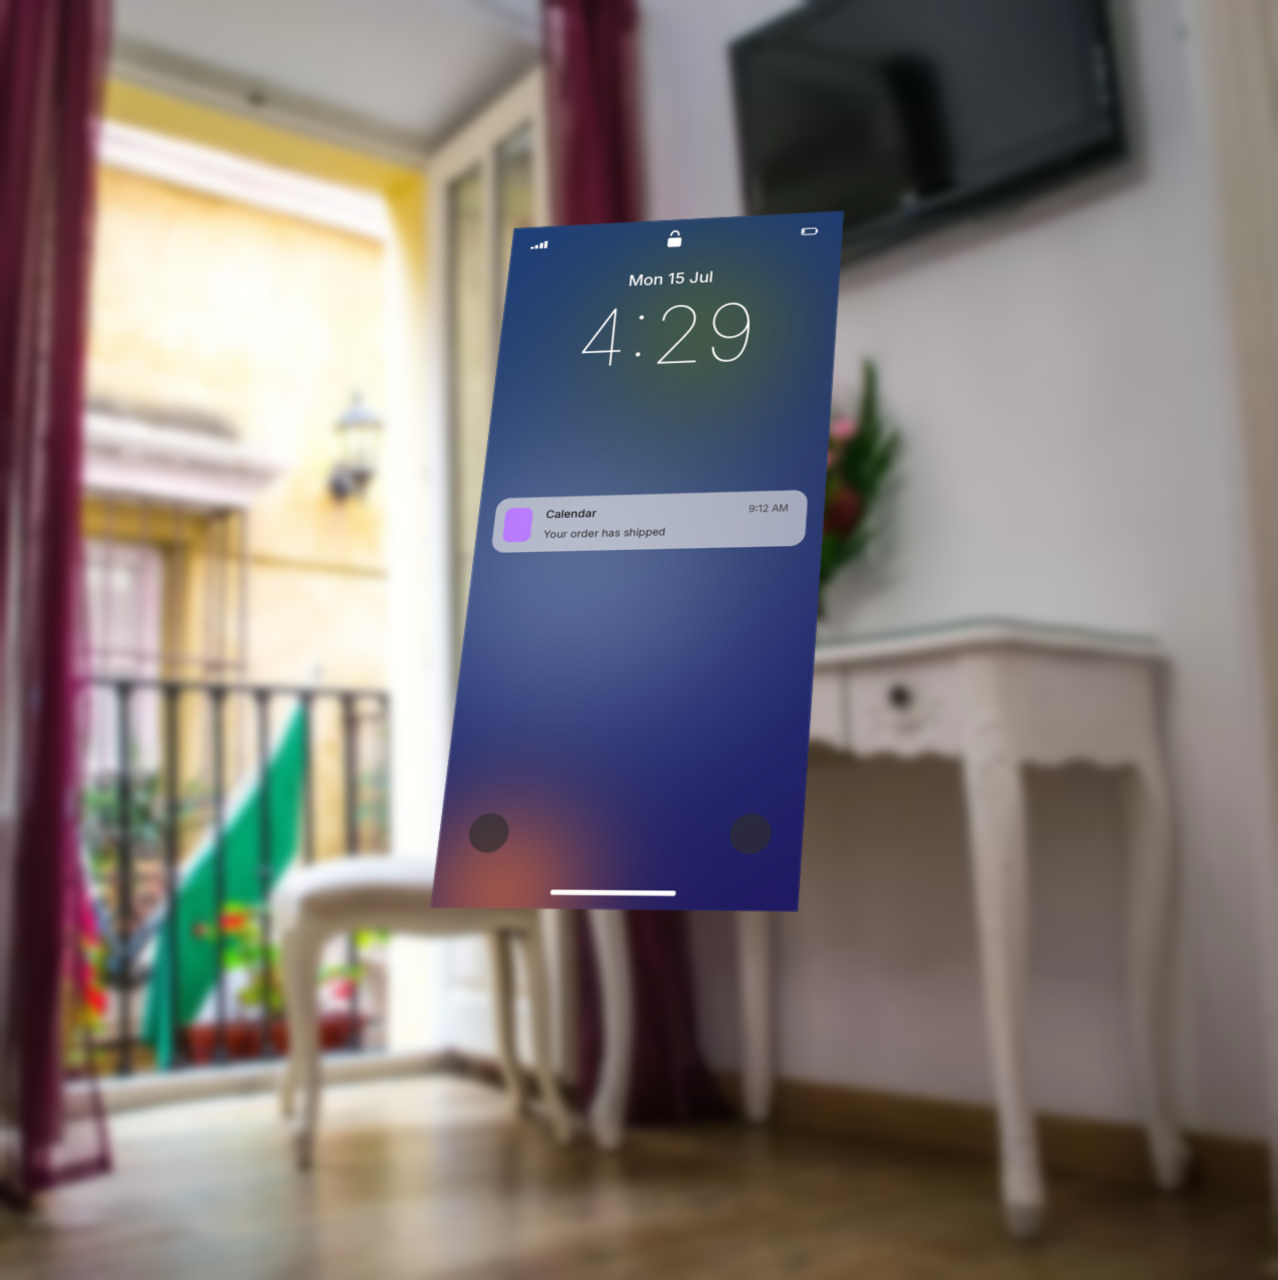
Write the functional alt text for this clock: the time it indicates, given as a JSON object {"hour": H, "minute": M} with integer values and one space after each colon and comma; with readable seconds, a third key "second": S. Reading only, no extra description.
{"hour": 4, "minute": 29}
